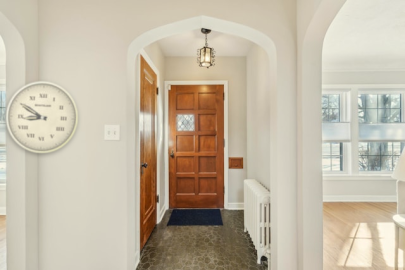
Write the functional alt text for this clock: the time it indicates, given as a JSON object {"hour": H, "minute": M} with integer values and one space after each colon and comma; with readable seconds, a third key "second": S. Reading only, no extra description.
{"hour": 8, "minute": 50}
